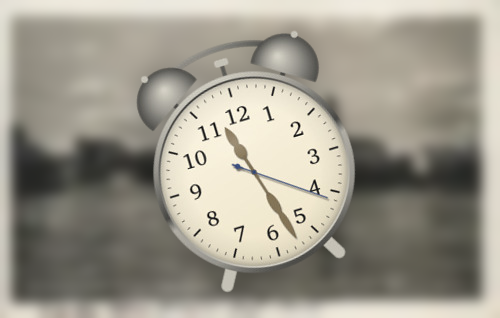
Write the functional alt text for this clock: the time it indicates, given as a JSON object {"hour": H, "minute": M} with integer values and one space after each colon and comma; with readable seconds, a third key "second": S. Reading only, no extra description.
{"hour": 11, "minute": 27, "second": 21}
